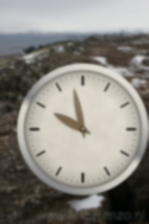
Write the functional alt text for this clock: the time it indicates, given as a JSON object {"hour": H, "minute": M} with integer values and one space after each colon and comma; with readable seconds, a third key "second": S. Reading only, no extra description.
{"hour": 9, "minute": 58}
